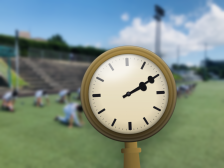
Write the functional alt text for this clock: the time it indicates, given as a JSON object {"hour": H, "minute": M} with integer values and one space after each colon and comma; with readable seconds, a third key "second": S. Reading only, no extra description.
{"hour": 2, "minute": 10}
